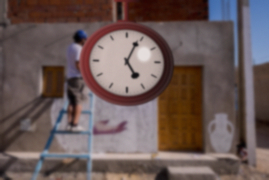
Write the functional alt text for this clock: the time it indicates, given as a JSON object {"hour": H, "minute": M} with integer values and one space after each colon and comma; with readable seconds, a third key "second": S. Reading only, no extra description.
{"hour": 5, "minute": 4}
